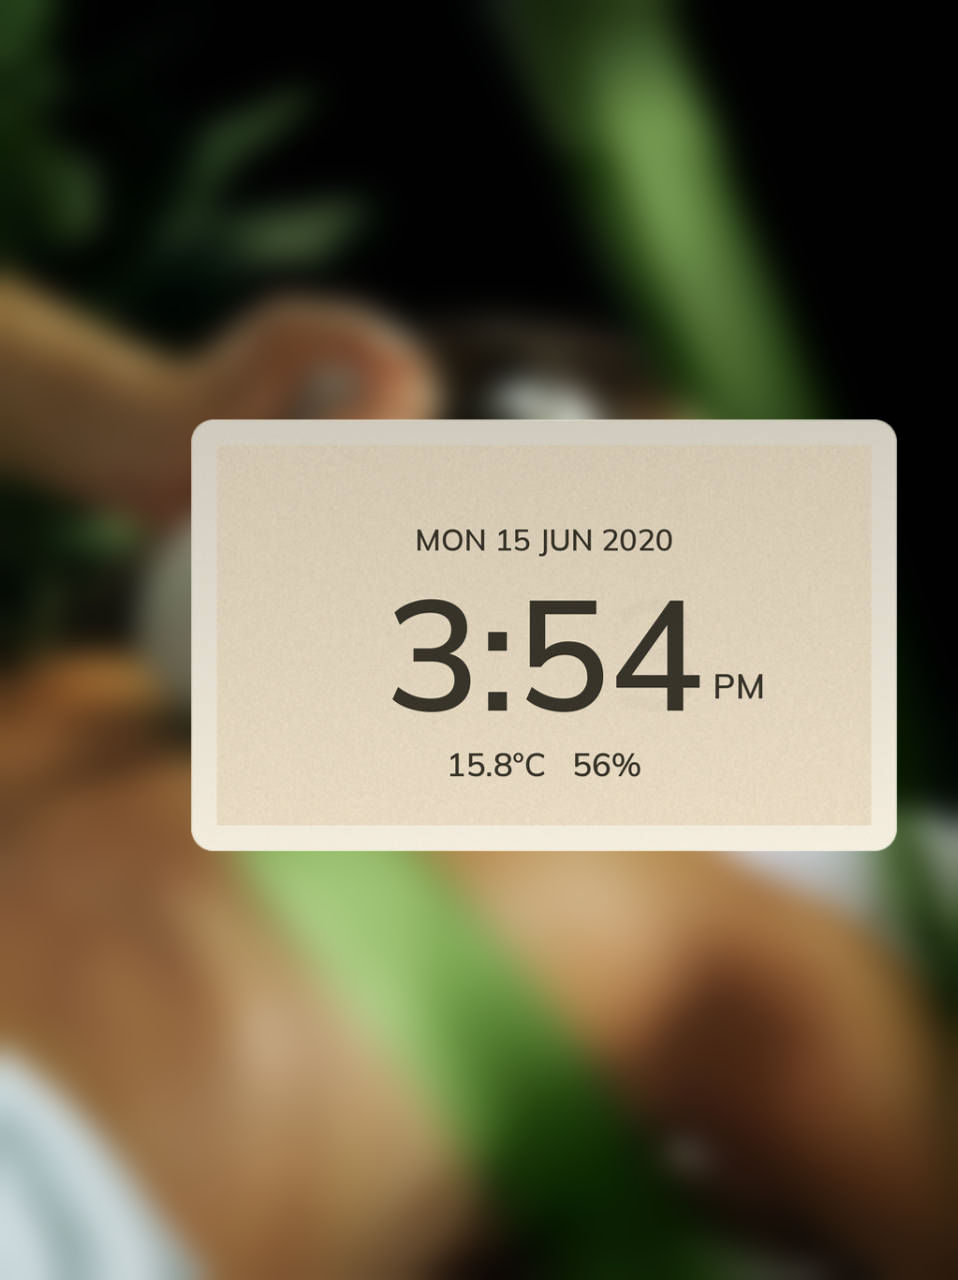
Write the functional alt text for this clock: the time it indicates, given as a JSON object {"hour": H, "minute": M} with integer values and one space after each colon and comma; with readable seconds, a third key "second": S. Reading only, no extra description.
{"hour": 3, "minute": 54}
